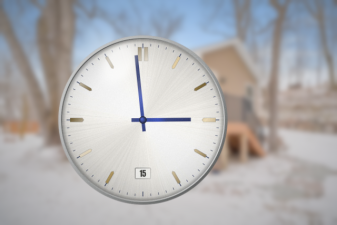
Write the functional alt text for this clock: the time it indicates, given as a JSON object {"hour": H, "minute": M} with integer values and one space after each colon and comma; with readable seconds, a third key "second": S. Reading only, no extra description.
{"hour": 2, "minute": 59}
